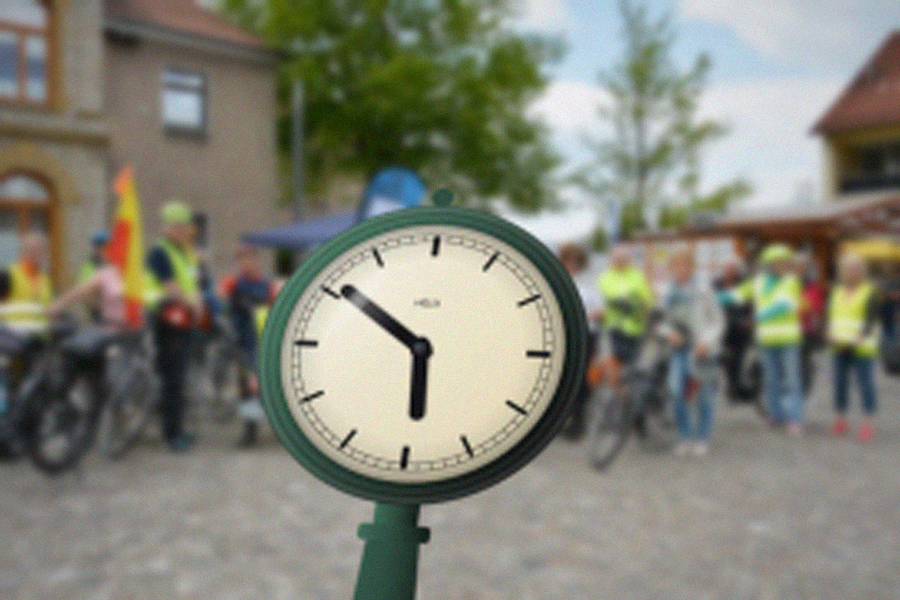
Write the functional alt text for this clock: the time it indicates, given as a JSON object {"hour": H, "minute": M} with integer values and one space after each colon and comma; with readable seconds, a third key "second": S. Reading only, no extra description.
{"hour": 5, "minute": 51}
